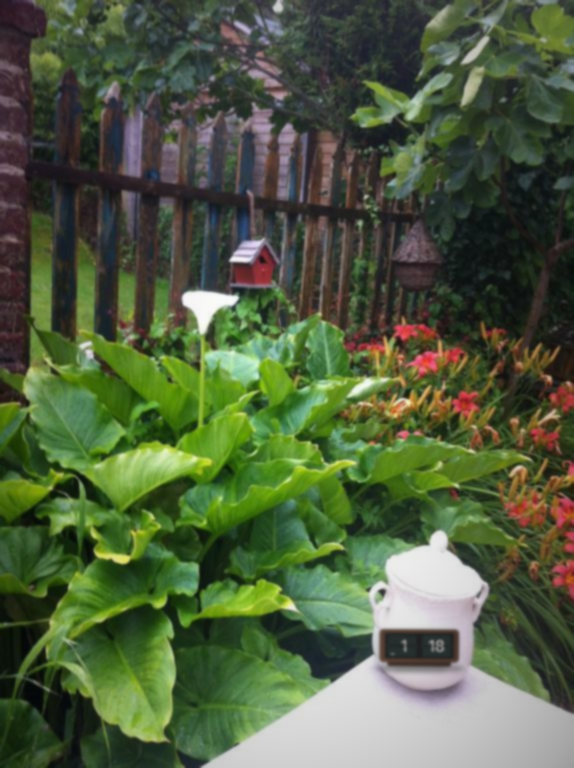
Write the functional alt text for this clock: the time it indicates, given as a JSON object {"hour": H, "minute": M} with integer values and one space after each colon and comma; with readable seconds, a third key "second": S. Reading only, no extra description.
{"hour": 1, "minute": 18}
